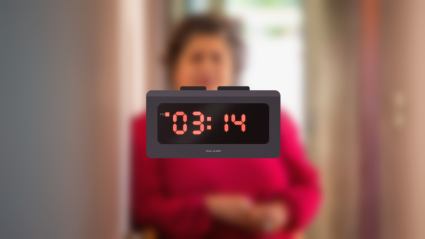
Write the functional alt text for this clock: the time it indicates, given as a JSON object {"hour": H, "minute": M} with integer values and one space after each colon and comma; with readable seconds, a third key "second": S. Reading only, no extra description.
{"hour": 3, "minute": 14}
